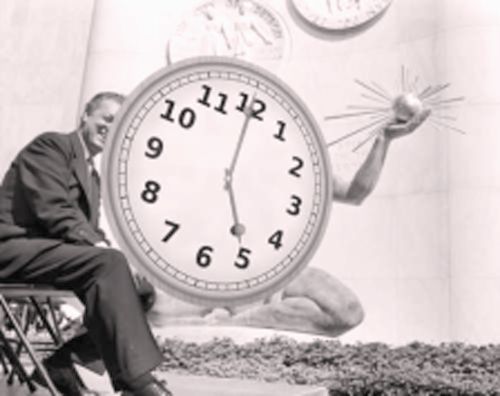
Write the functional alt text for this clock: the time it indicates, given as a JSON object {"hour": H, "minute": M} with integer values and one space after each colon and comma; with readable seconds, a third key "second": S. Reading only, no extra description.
{"hour": 5, "minute": 0}
